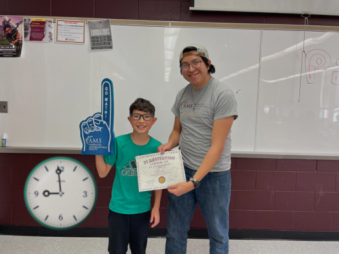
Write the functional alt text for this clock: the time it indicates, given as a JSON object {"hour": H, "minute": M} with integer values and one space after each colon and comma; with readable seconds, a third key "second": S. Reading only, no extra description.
{"hour": 8, "minute": 59}
